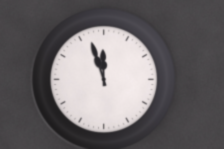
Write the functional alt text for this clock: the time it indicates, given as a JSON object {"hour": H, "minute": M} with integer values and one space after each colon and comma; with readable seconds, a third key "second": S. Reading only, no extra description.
{"hour": 11, "minute": 57}
